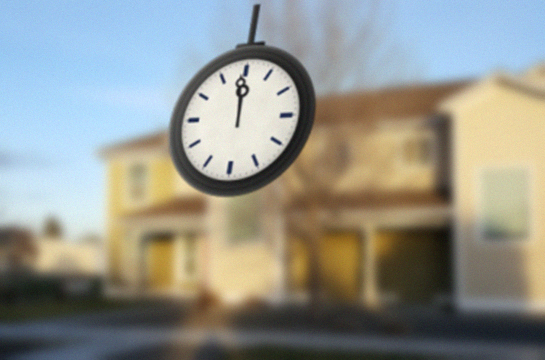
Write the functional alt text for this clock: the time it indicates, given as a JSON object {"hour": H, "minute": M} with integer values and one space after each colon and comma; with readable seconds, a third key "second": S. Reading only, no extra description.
{"hour": 11, "minute": 59}
